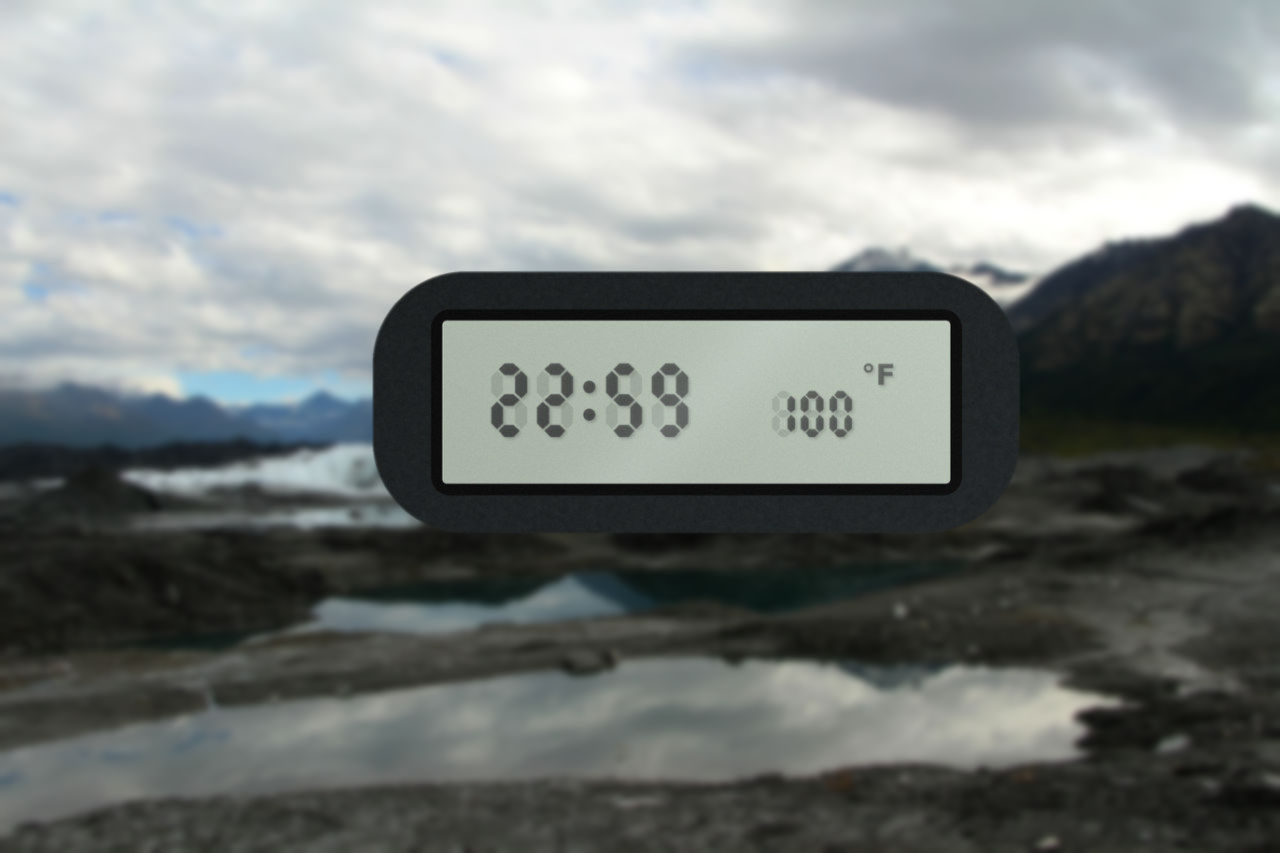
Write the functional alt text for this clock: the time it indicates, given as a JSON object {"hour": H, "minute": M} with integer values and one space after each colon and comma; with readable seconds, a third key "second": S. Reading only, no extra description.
{"hour": 22, "minute": 59}
